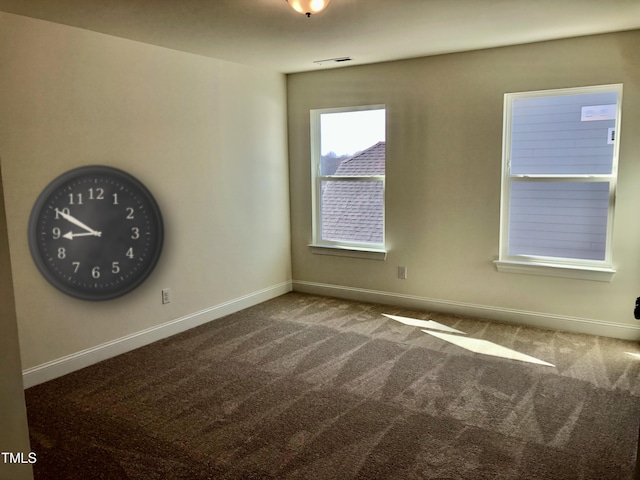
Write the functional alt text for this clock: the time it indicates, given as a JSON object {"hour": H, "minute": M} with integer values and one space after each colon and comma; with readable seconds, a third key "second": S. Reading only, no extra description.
{"hour": 8, "minute": 50}
